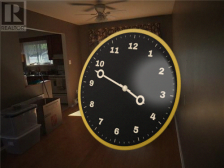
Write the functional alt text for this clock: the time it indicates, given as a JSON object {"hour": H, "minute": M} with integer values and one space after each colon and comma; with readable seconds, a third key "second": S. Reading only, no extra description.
{"hour": 3, "minute": 48}
